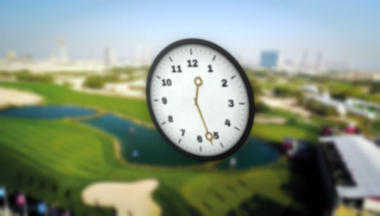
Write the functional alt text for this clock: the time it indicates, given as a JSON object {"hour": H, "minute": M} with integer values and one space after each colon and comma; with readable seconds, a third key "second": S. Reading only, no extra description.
{"hour": 12, "minute": 27}
